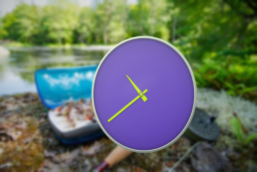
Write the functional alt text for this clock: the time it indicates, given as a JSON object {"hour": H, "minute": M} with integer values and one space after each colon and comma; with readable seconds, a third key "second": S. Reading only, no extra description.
{"hour": 10, "minute": 39}
